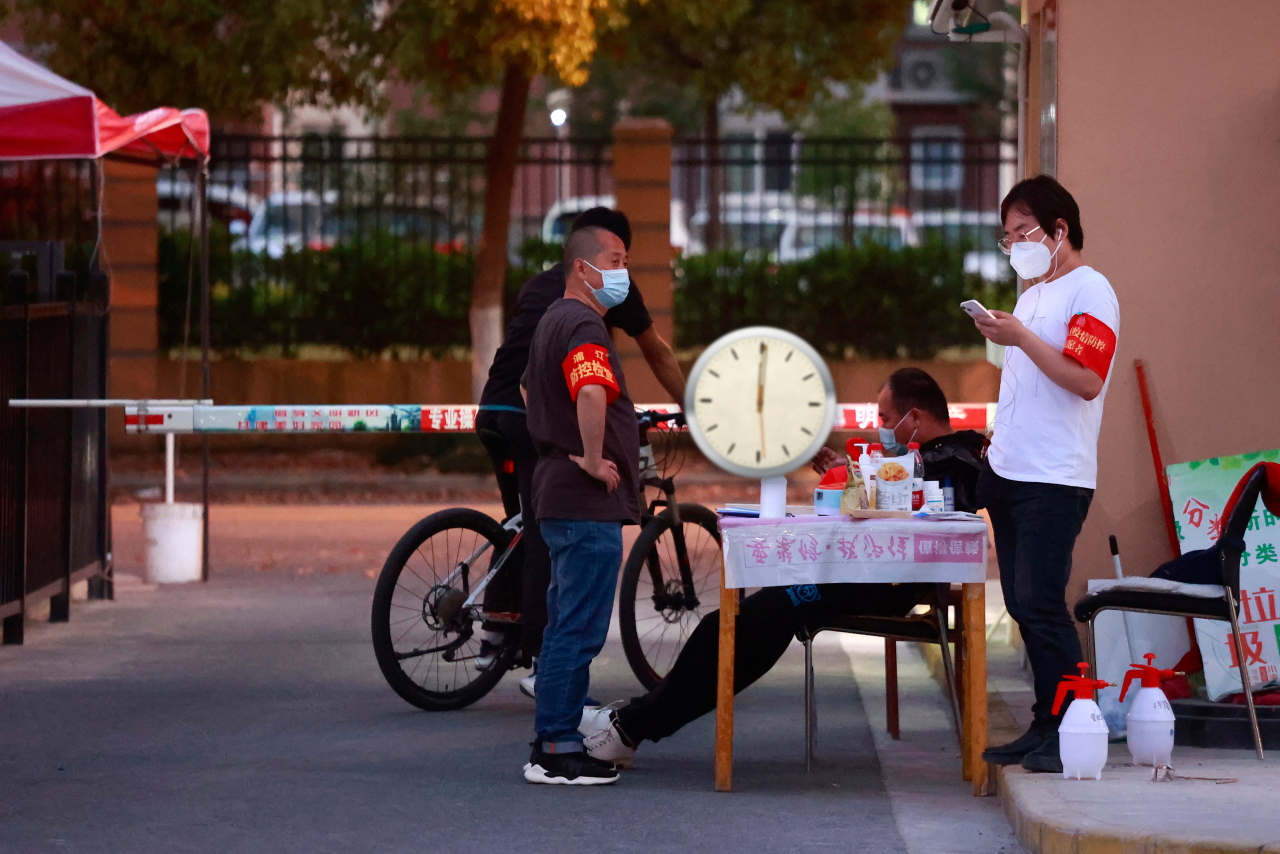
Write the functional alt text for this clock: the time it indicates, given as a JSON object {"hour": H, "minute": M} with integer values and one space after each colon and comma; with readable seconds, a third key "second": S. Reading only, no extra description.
{"hour": 12, "minute": 0, "second": 29}
